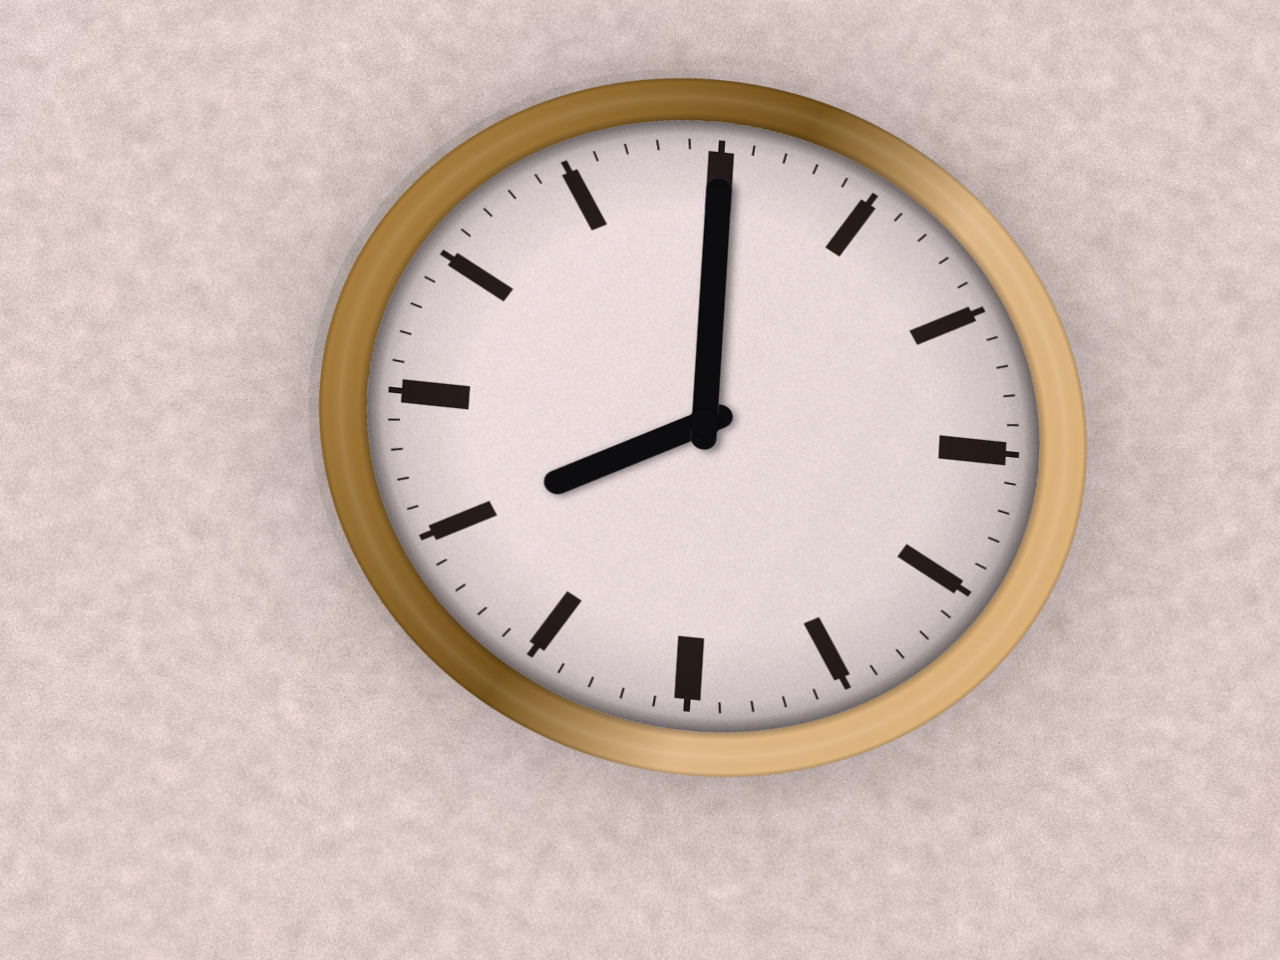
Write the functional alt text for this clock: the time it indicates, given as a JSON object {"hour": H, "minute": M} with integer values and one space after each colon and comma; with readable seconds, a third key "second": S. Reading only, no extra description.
{"hour": 8, "minute": 0}
